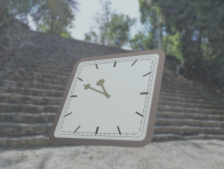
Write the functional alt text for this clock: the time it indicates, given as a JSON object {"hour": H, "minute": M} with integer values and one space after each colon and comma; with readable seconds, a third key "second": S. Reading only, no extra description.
{"hour": 10, "minute": 49}
